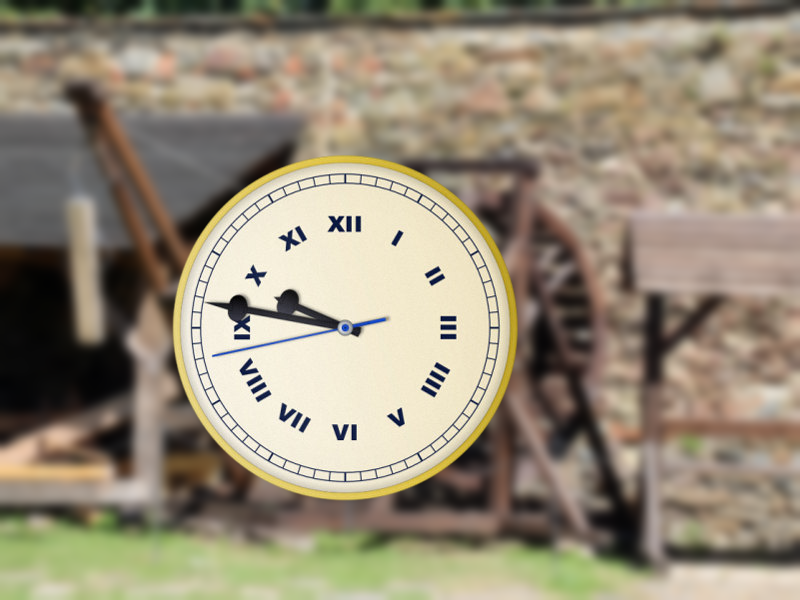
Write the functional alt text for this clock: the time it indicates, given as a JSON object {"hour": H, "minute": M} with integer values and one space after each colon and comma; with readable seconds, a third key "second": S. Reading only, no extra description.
{"hour": 9, "minute": 46, "second": 43}
